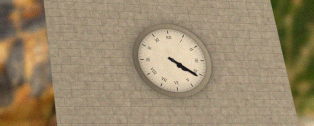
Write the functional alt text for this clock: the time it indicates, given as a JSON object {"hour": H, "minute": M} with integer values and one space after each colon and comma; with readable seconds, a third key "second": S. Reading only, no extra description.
{"hour": 4, "minute": 21}
